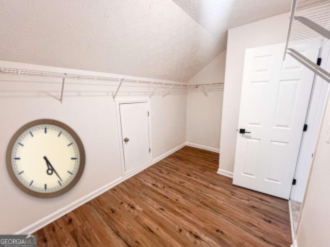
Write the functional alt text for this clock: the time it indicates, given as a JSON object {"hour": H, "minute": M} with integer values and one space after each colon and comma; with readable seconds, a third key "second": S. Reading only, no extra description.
{"hour": 5, "minute": 24}
